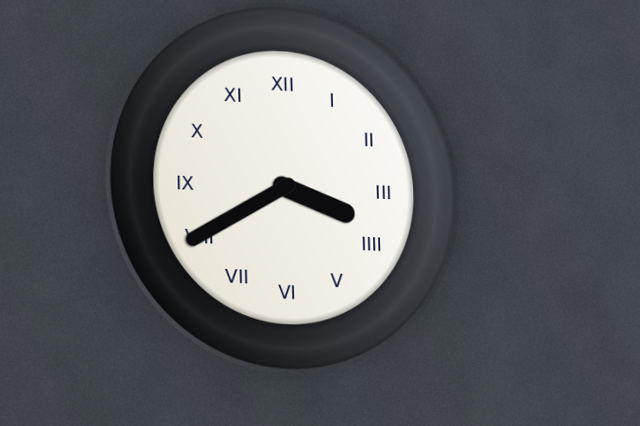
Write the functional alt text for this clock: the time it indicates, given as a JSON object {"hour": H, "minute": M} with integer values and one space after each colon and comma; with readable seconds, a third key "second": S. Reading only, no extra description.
{"hour": 3, "minute": 40}
